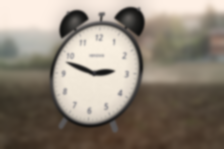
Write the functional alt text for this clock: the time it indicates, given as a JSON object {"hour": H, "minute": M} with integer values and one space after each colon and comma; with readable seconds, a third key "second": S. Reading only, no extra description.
{"hour": 2, "minute": 48}
